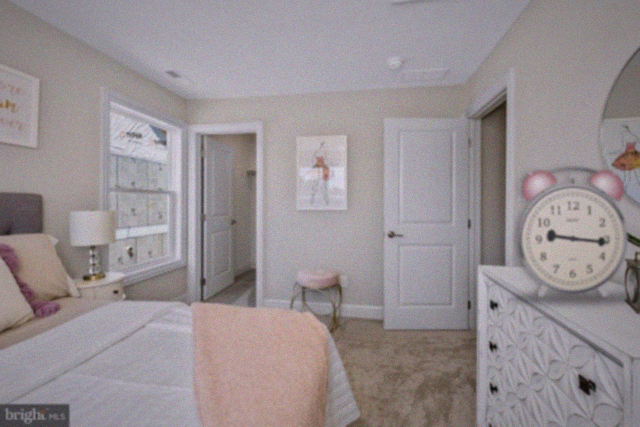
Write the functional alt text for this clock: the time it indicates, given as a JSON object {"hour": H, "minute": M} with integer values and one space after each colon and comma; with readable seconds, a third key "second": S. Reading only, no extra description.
{"hour": 9, "minute": 16}
